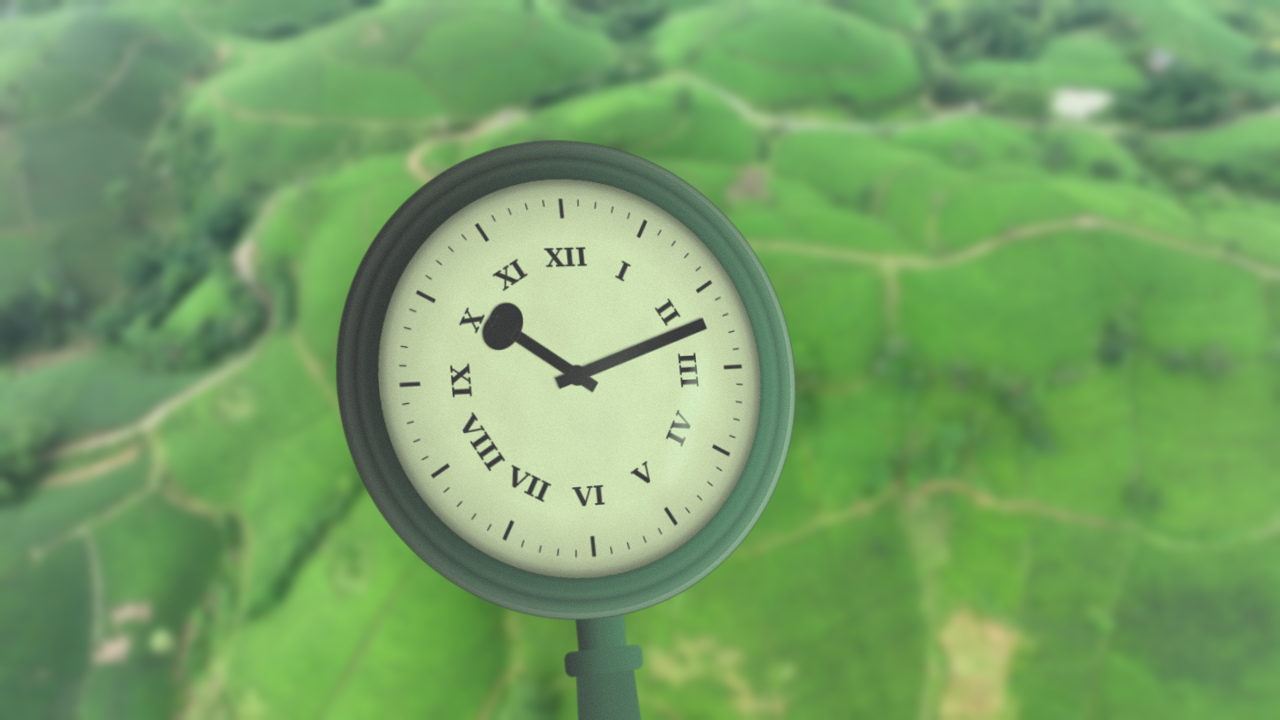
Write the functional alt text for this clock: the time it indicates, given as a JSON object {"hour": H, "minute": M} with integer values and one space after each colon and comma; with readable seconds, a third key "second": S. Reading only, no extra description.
{"hour": 10, "minute": 12}
